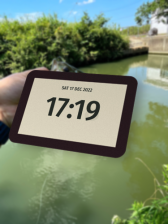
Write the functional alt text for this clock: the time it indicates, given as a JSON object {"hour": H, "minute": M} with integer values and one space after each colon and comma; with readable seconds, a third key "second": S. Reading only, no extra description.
{"hour": 17, "minute": 19}
